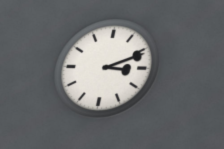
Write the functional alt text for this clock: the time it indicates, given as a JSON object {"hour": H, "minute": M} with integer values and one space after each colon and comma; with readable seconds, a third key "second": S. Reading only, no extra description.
{"hour": 3, "minute": 11}
